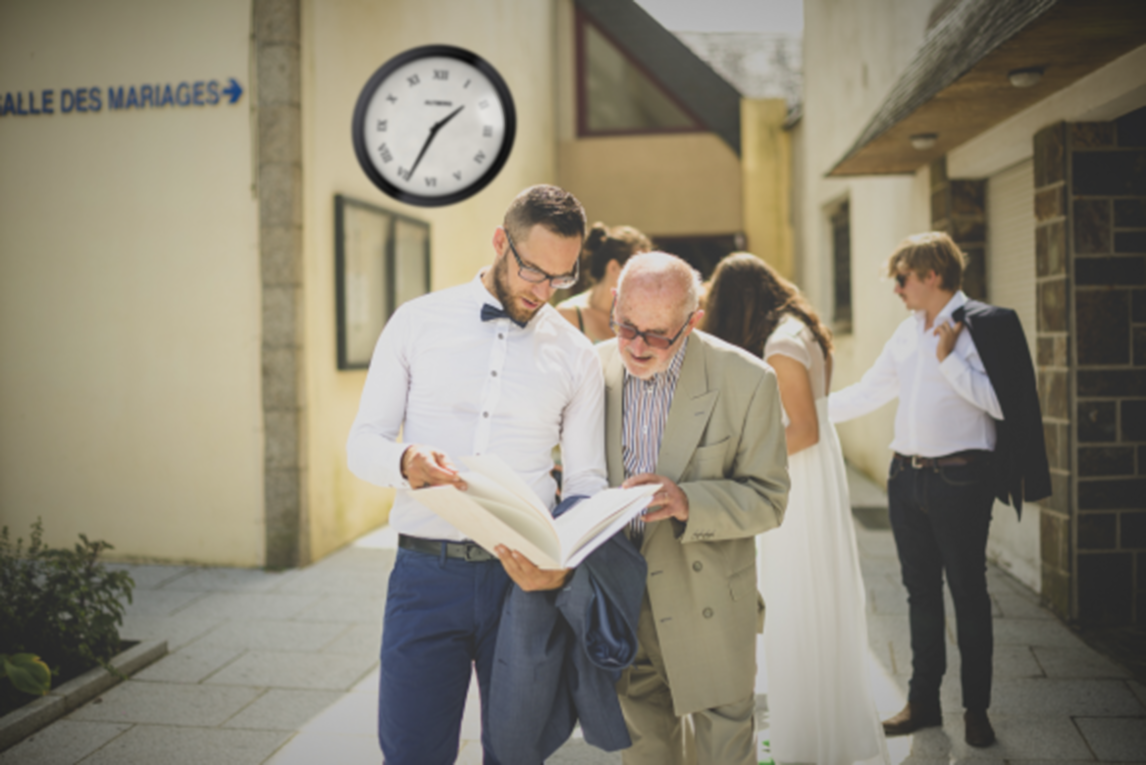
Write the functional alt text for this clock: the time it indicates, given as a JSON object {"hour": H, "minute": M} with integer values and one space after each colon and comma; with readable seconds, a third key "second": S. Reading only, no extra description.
{"hour": 1, "minute": 34}
